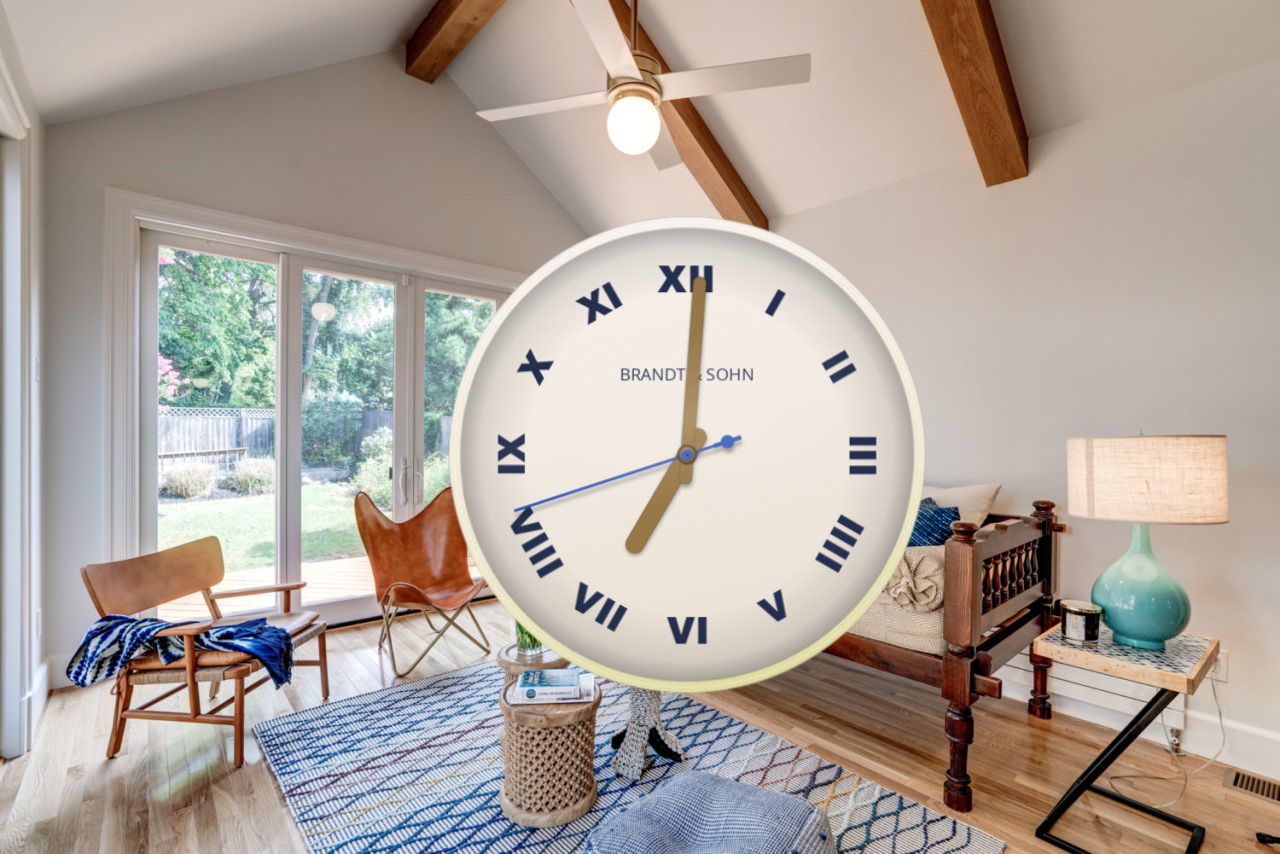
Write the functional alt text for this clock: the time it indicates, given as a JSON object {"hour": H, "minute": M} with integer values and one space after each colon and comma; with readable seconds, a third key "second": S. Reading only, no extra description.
{"hour": 7, "minute": 0, "second": 42}
